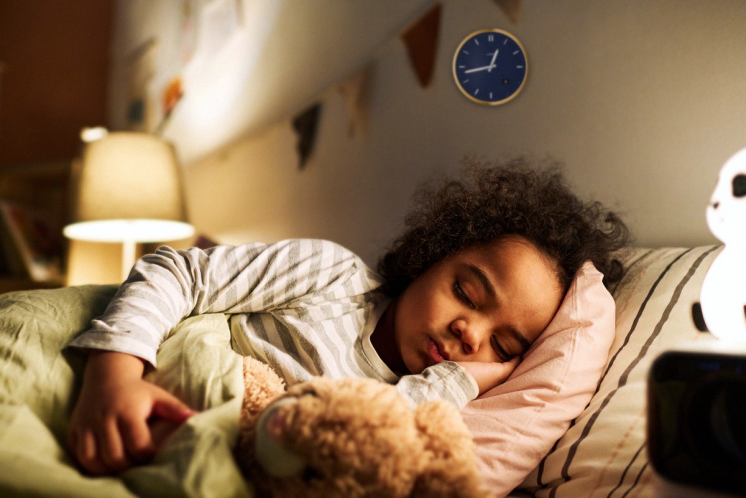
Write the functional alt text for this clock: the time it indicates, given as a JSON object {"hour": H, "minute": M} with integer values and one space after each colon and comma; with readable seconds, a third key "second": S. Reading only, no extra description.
{"hour": 12, "minute": 43}
